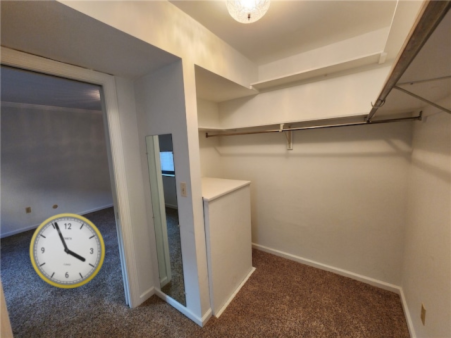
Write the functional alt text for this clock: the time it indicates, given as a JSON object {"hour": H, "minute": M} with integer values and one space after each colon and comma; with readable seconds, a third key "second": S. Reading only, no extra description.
{"hour": 3, "minute": 56}
